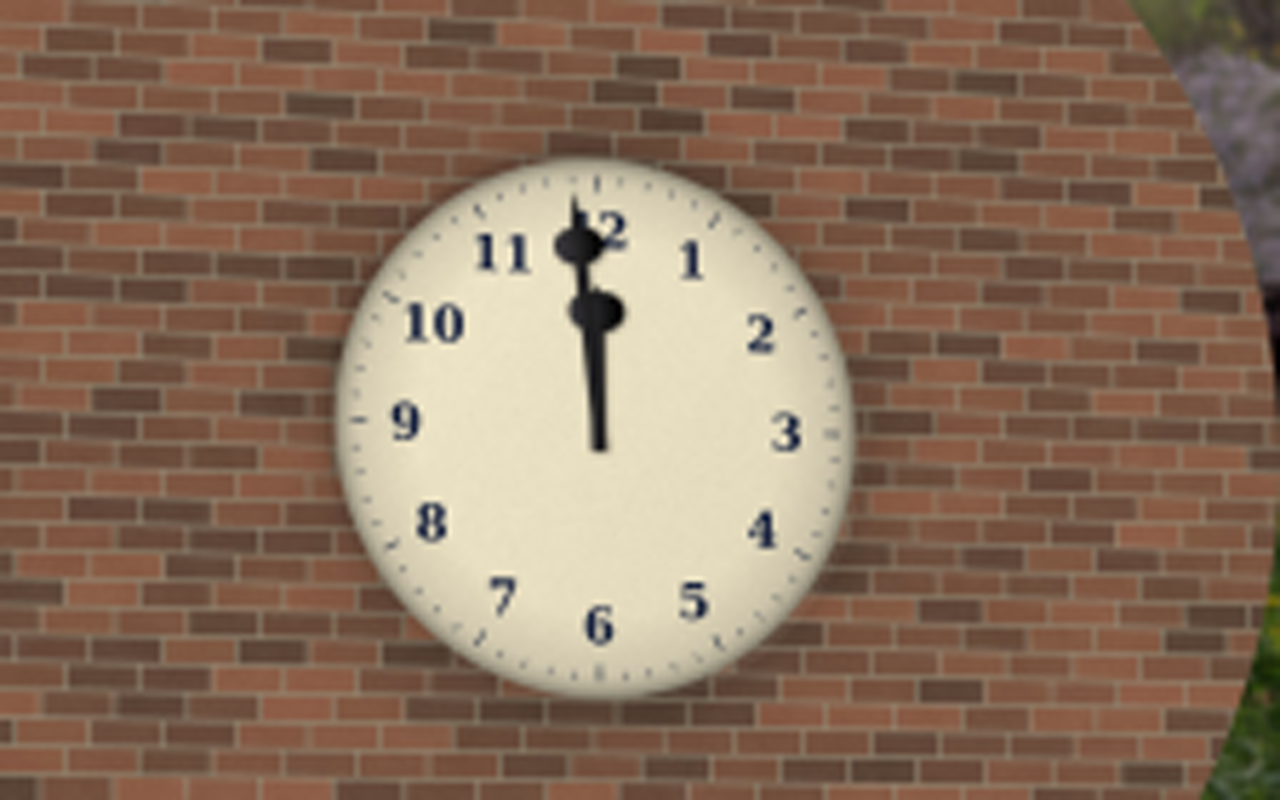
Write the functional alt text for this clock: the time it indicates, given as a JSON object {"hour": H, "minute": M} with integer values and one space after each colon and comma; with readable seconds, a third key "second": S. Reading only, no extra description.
{"hour": 11, "minute": 59}
